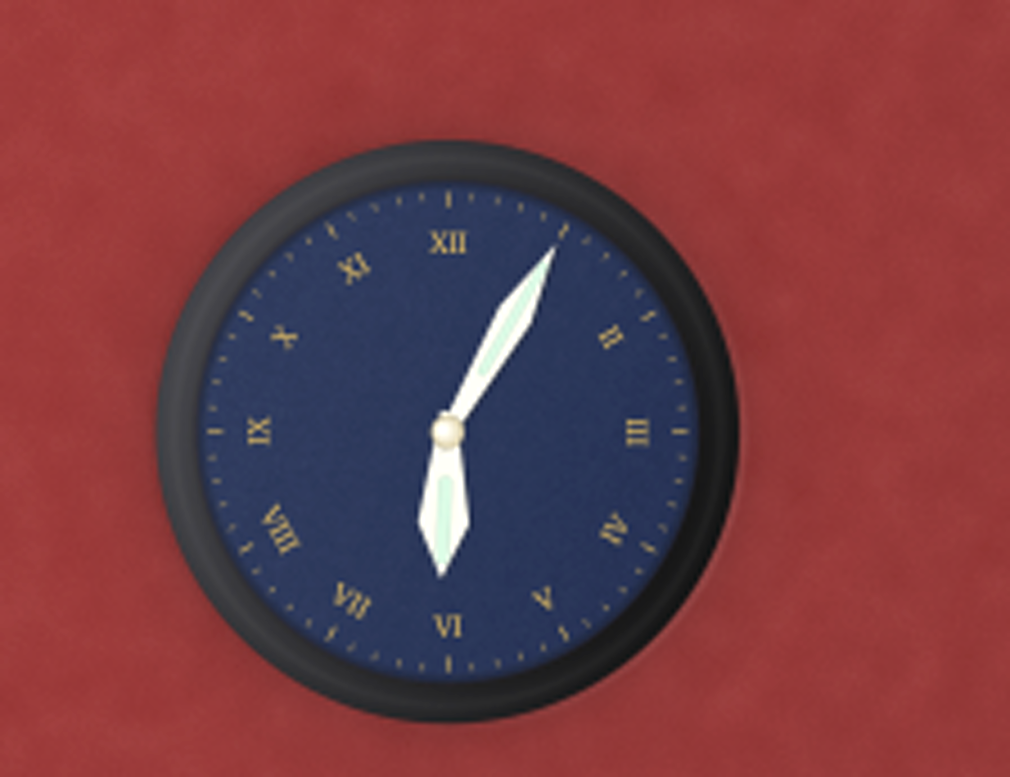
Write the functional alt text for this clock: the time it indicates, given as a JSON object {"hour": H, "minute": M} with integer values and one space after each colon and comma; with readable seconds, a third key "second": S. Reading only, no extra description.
{"hour": 6, "minute": 5}
